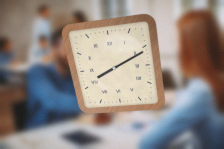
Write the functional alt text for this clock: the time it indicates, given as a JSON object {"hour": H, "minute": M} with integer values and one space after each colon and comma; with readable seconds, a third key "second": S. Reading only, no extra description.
{"hour": 8, "minute": 11}
